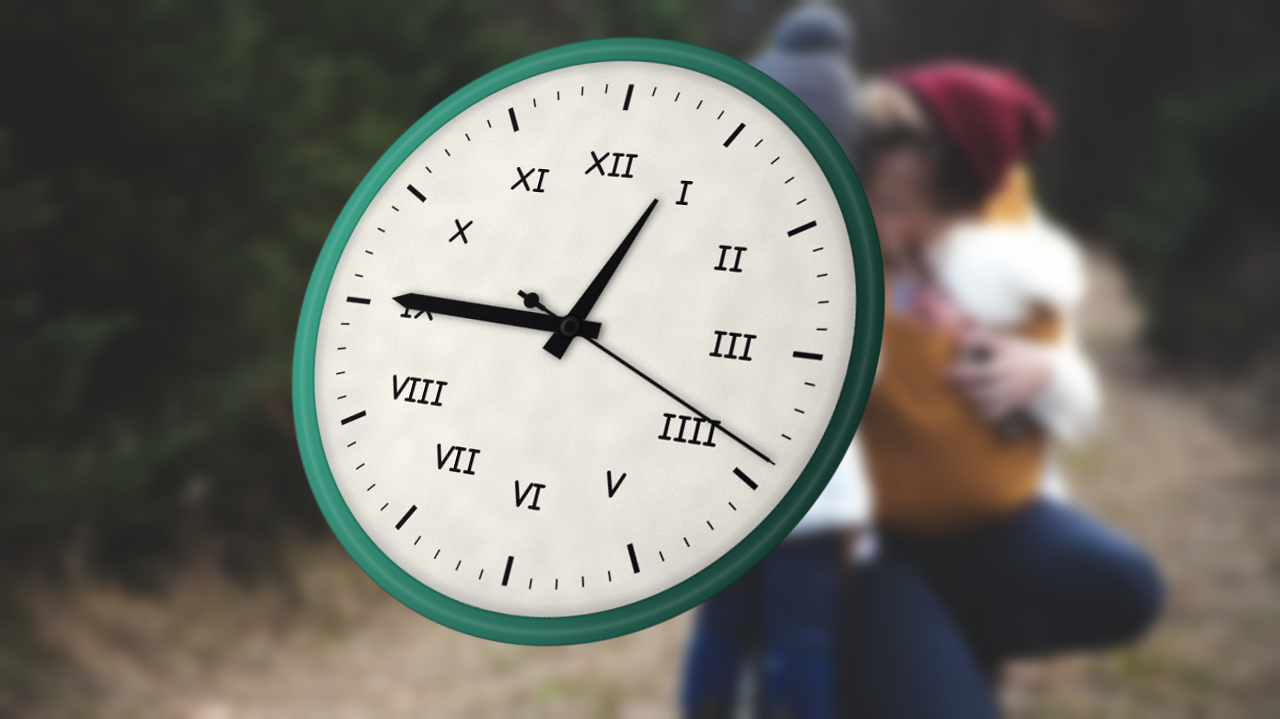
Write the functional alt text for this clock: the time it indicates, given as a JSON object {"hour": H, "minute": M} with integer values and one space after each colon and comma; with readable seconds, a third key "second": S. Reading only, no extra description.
{"hour": 12, "minute": 45, "second": 19}
